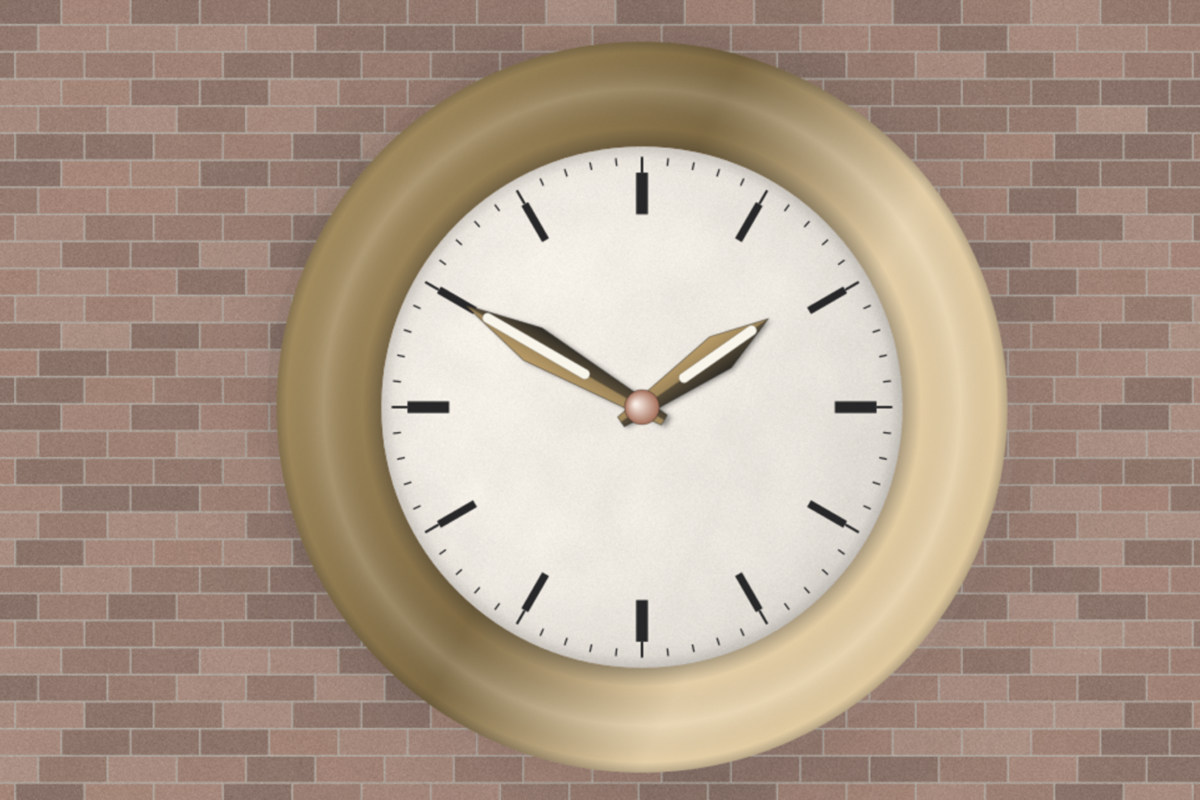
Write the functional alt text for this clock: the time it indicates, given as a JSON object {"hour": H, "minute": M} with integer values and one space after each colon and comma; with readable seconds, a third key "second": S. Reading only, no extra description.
{"hour": 1, "minute": 50}
